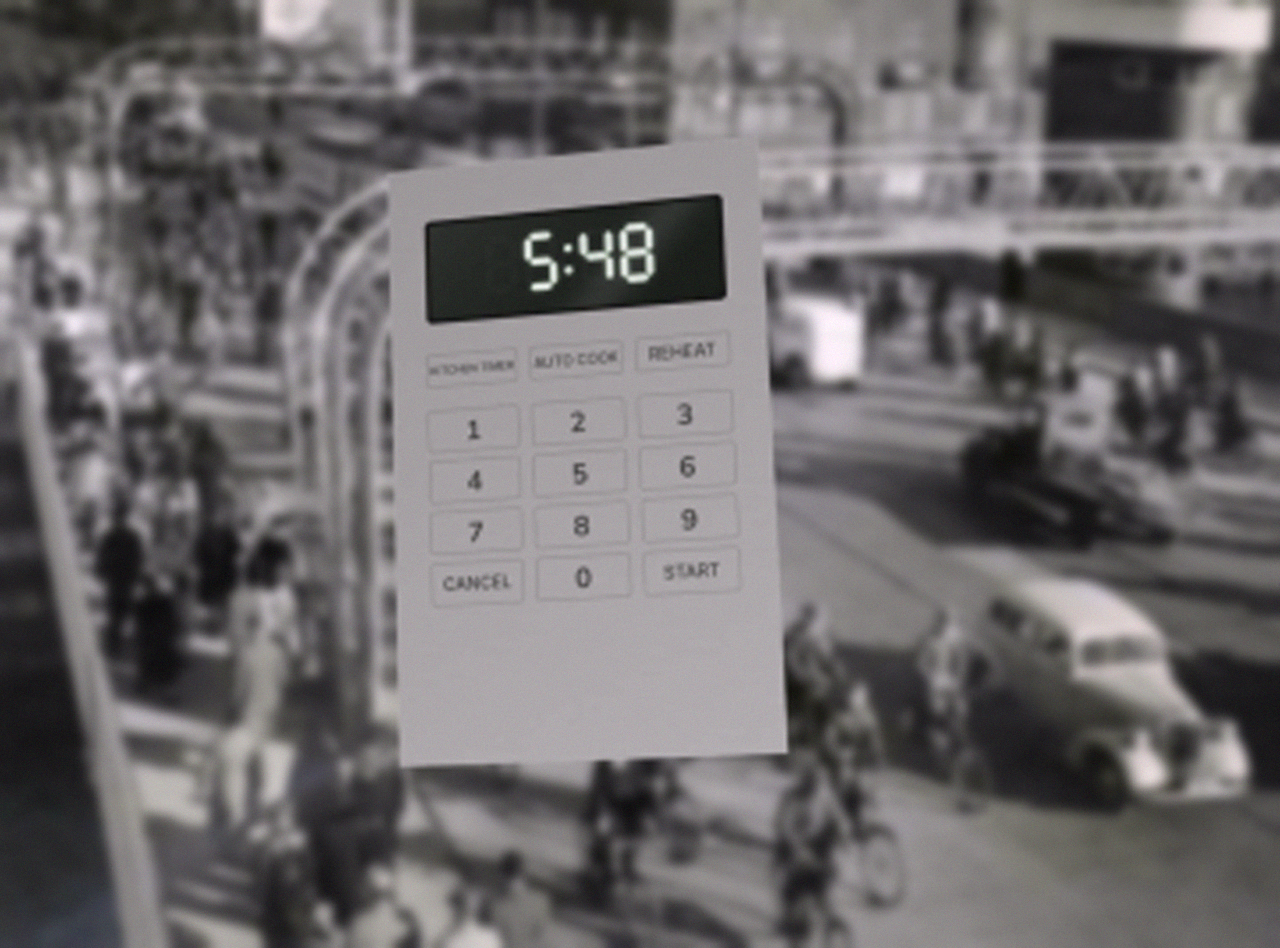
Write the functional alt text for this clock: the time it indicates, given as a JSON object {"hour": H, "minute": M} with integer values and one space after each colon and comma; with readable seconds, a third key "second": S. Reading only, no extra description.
{"hour": 5, "minute": 48}
